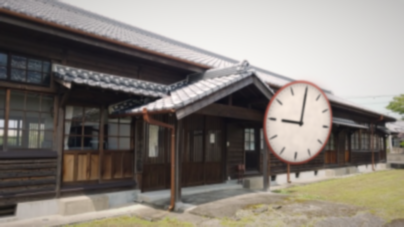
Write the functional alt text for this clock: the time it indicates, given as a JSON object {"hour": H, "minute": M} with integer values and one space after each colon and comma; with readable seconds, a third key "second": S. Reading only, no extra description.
{"hour": 9, "minute": 0}
